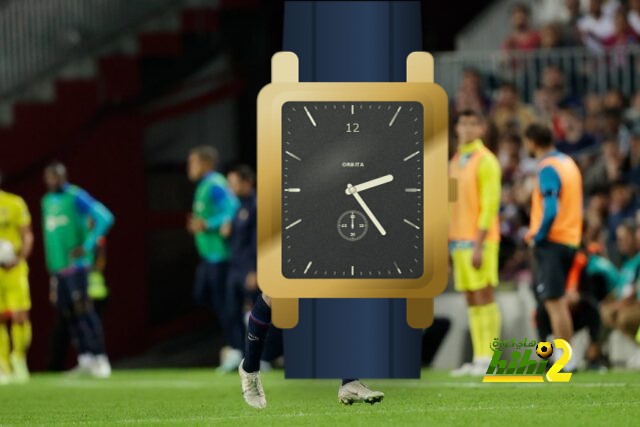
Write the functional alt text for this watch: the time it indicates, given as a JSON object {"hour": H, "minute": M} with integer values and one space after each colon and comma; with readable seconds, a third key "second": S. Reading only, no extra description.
{"hour": 2, "minute": 24}
